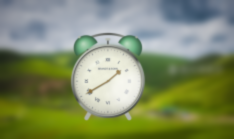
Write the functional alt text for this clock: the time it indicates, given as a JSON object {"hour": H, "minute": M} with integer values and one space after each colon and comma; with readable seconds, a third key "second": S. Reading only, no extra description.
{"hour": 1, "minute": 40}
